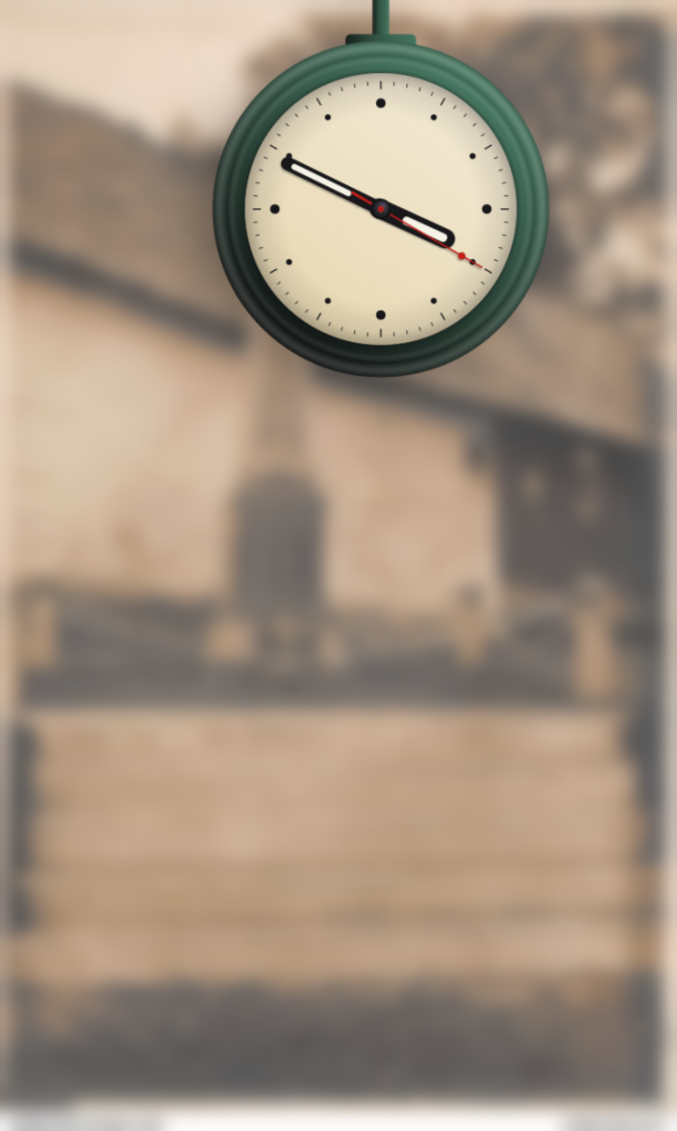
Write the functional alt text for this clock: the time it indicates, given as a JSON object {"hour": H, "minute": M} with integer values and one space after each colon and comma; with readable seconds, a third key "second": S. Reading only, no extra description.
{"hour": 3, "minute": 49, "second": 20}
